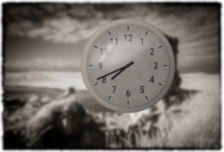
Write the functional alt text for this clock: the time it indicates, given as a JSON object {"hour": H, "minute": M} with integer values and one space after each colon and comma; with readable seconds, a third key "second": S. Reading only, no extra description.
{"hour": 7, "minute": 41}
